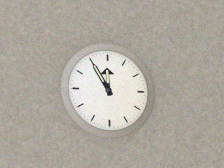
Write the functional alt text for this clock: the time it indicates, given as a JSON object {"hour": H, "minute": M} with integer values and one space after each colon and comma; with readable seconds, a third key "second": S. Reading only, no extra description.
{"hour": 11, "minute": 55}
